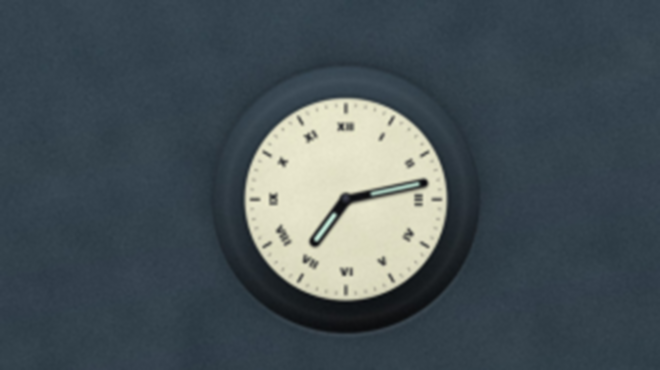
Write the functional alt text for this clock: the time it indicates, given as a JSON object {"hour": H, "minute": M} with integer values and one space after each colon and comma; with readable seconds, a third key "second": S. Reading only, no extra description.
{"hour": 7, "minute": 13}
